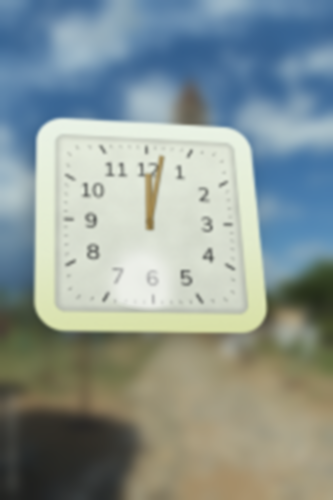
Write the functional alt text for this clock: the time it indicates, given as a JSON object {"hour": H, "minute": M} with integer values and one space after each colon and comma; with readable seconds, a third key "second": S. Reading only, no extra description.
{"hour": 12, "minute": 2}
